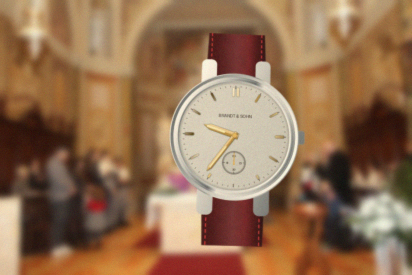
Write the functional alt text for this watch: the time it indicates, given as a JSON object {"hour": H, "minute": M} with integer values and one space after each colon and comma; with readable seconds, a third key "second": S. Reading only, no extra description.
{"hour": 9, "minute": 36}
